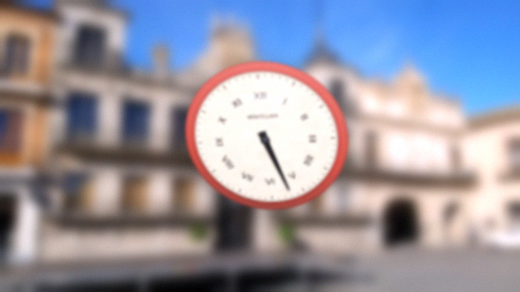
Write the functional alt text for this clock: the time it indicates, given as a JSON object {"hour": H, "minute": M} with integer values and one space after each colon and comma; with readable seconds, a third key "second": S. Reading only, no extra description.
{"hour": 5, "minute": 27}
